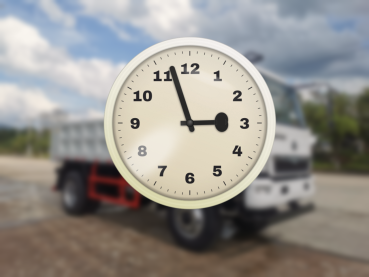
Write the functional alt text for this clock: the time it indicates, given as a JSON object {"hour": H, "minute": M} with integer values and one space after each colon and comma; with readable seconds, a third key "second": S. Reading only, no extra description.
{"hour": 2, "minute": 57}
